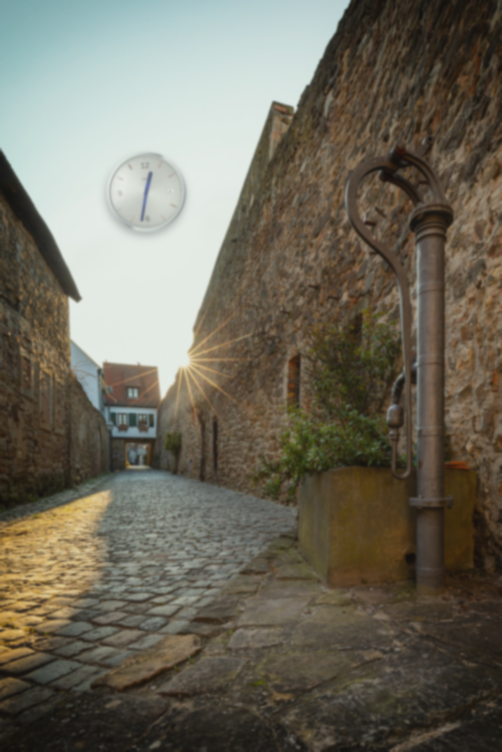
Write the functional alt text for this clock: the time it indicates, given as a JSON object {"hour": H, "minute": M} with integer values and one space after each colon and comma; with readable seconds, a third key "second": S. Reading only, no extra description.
{"hour": 12, "minute": 32}
